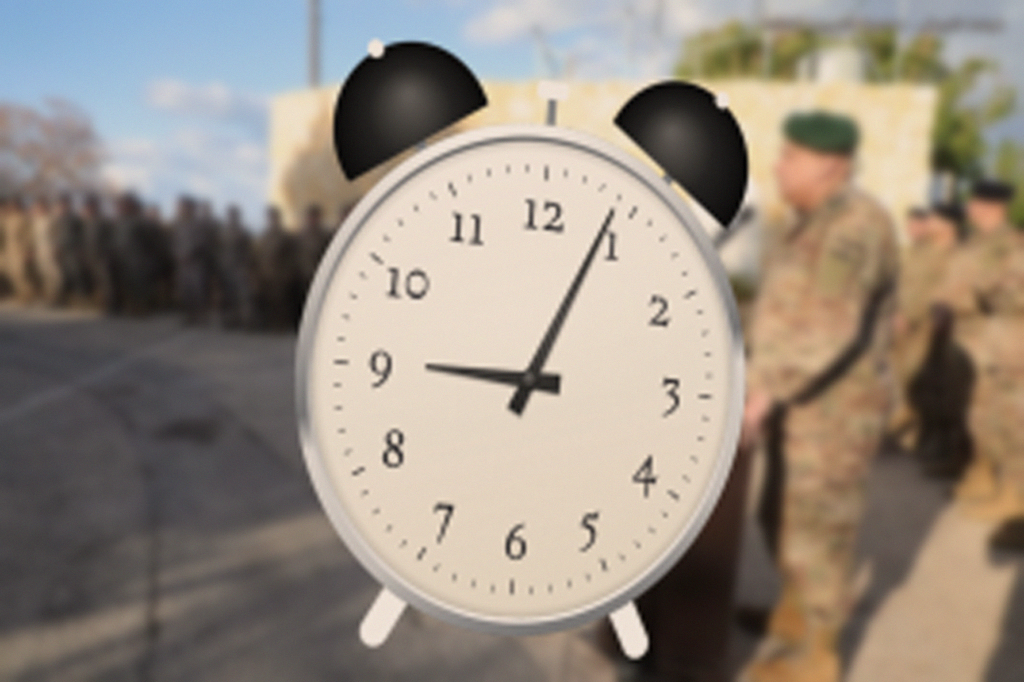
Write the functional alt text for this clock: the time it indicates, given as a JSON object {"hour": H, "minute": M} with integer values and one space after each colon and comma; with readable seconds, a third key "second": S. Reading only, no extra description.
{"hour": 9, "minute": 4}
